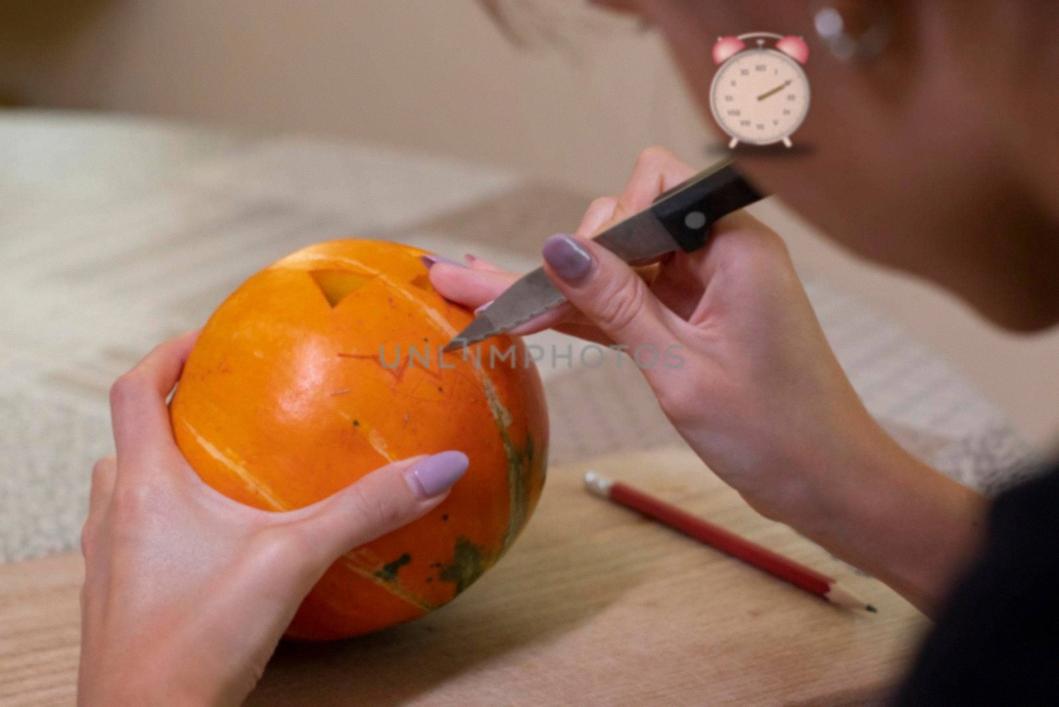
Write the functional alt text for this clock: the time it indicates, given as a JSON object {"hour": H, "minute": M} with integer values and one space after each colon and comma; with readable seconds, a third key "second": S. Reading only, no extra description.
{"hour": 2, "minute": 10}
